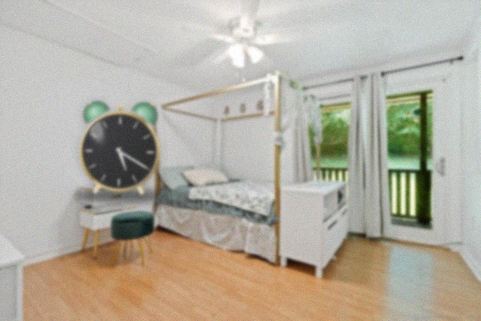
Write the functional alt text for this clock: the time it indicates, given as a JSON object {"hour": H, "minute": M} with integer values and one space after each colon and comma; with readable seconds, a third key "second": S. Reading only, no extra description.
{"hour": 5, "minute": 20}
